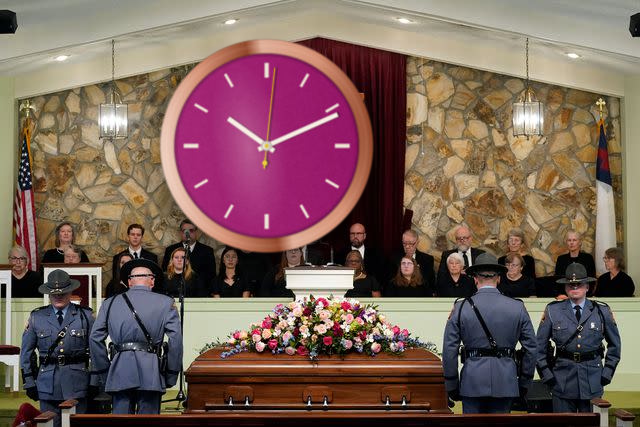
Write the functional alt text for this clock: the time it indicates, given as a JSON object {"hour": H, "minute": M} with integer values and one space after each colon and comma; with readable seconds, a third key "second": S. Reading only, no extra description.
{"hour": 10, "minute": 11, "second": 1}
